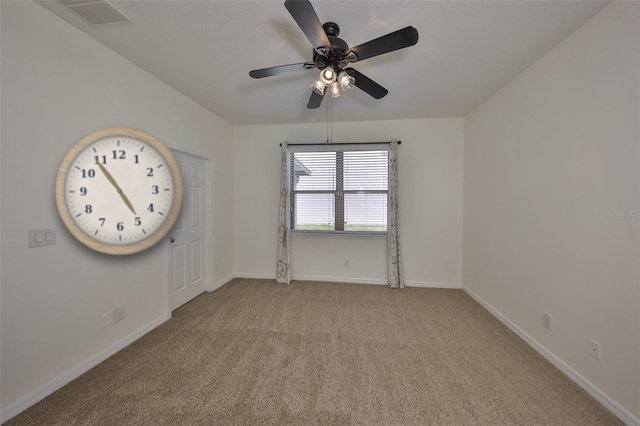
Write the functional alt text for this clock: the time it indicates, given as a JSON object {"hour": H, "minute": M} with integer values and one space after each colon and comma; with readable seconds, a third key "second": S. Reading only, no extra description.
{"hour": 4, "minute": 54}
